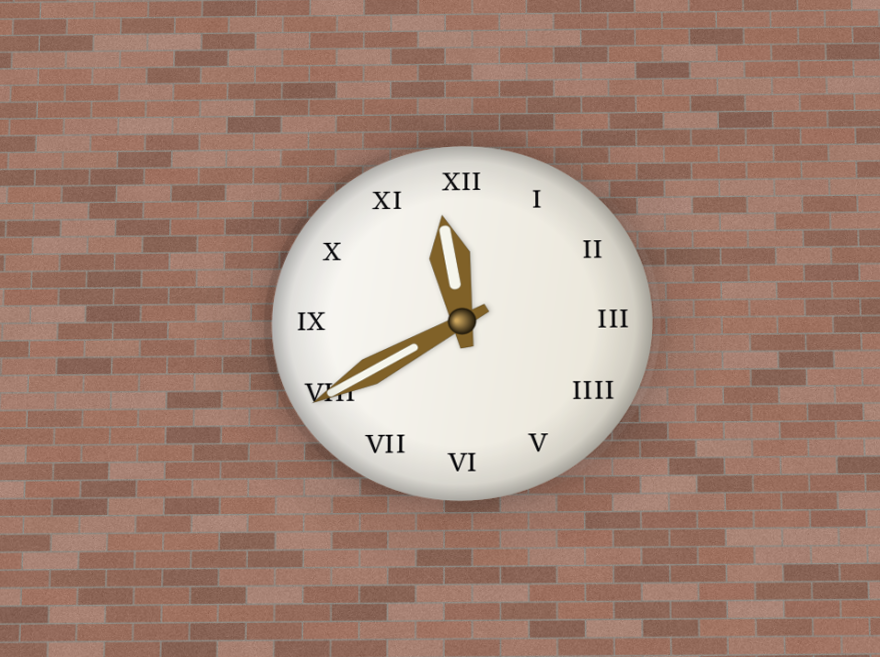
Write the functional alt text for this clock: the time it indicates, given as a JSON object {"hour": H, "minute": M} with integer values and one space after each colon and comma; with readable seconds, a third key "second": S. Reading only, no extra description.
{"hour": 11, "minute": 40}
